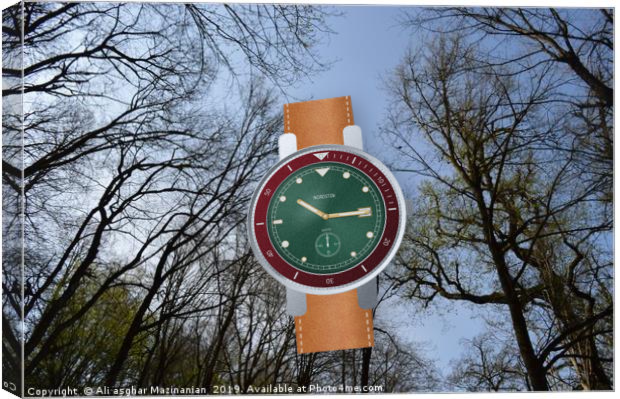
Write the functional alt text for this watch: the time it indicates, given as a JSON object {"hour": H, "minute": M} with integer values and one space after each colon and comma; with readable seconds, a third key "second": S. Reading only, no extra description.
{"hour": 10, "minute": 15}
